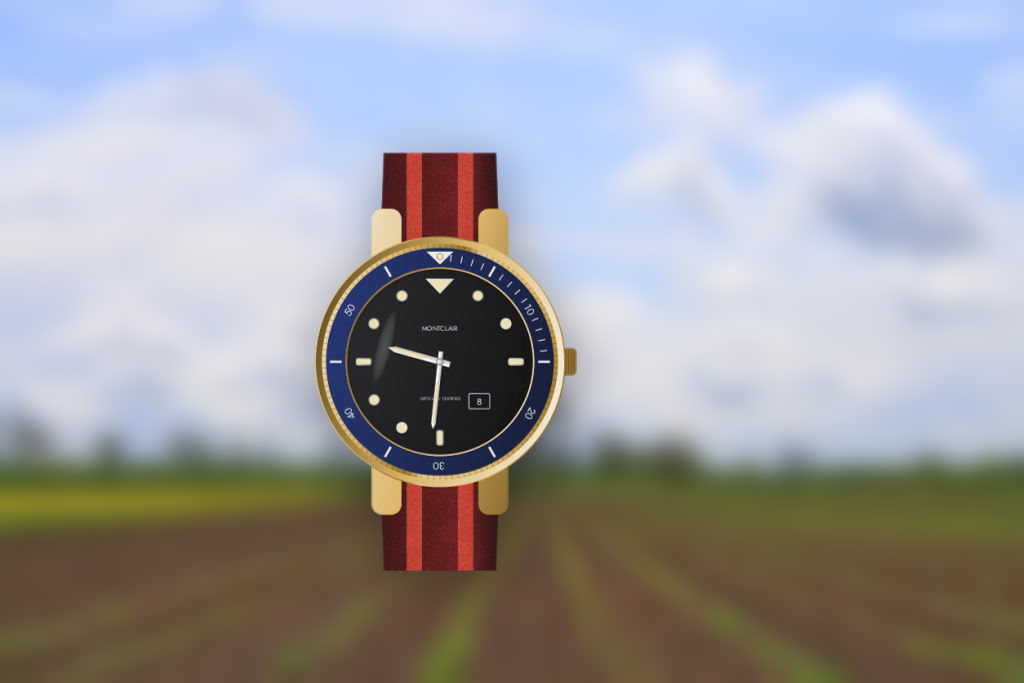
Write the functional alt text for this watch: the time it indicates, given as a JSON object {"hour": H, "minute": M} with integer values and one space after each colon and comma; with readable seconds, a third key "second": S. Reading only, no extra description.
{"hour": 9, "minute": 31}
